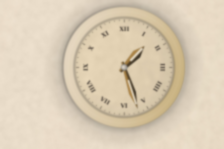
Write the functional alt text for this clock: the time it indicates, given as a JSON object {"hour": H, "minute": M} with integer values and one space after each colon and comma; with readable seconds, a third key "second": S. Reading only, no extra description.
{"hour": 1, "minute": 27}
